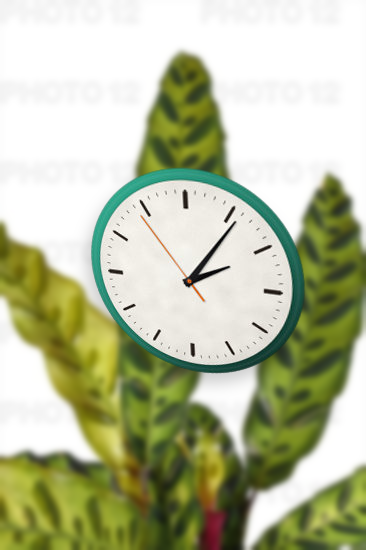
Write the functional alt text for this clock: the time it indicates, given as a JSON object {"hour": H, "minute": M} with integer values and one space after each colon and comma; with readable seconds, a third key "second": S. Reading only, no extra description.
{"hour": 2, "minute": 5, "second": 54}
